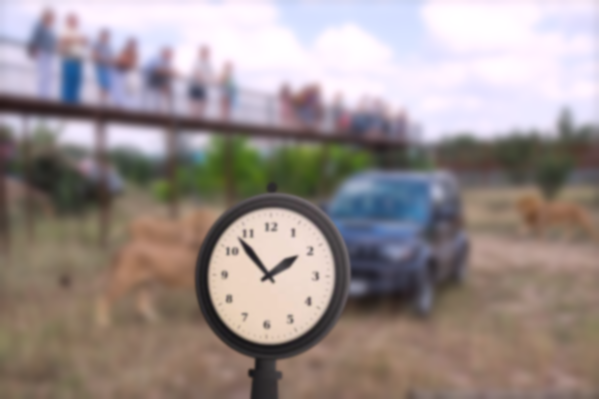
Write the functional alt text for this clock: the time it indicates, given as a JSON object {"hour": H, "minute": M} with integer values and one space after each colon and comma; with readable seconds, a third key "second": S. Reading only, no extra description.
{"hour": 1, "minute": 53}
